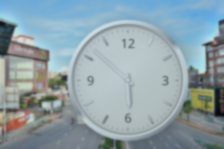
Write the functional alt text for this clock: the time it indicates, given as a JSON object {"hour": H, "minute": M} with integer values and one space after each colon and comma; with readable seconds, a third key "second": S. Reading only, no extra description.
{"hour": 5, "minute": 52}
